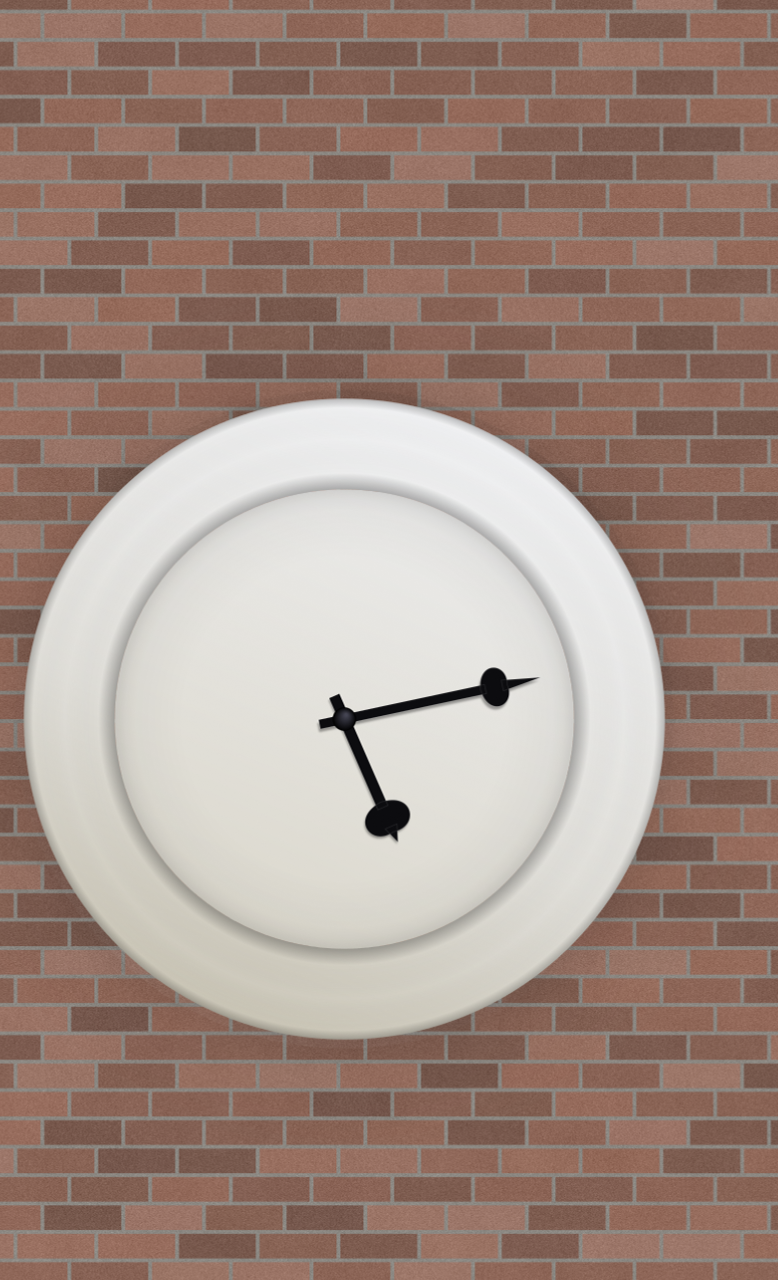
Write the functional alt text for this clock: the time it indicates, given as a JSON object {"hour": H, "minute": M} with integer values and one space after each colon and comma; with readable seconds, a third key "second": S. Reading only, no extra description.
{"hour": 5, "minute": 13}
